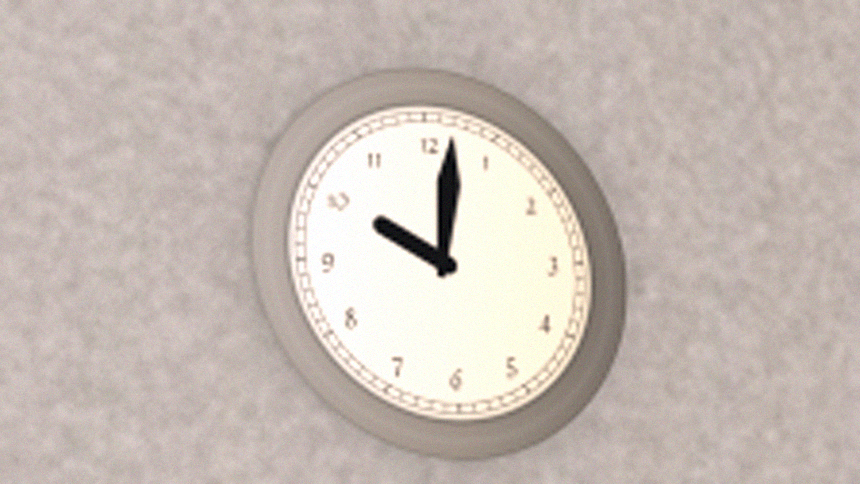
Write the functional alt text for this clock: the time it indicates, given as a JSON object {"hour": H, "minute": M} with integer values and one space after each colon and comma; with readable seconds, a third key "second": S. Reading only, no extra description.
{"hour": 10, "minute": 2}
